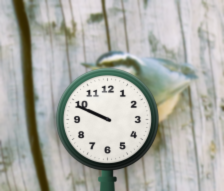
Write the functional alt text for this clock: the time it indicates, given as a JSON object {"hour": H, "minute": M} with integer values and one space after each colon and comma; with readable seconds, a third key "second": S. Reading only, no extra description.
{"hour": 9, "minute": 49}
